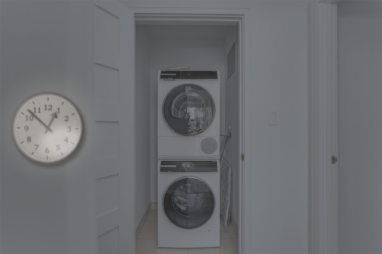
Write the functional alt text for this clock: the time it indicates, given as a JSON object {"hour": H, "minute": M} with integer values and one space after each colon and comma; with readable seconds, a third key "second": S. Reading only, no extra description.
{"hour": 12, "minute": 52}
